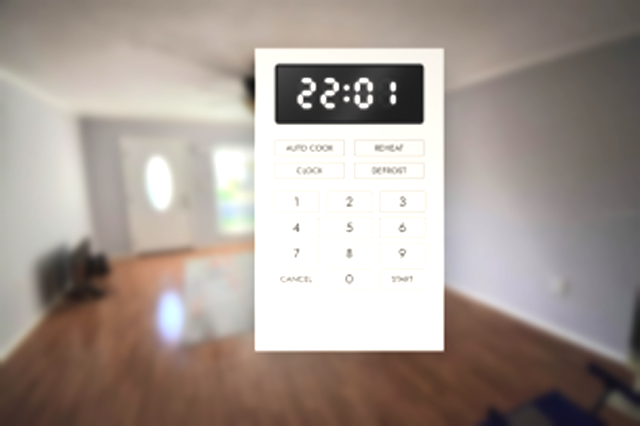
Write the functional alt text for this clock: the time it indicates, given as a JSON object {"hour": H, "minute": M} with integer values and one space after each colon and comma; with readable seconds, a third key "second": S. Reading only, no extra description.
{"hour": 22, "minute": 1}
